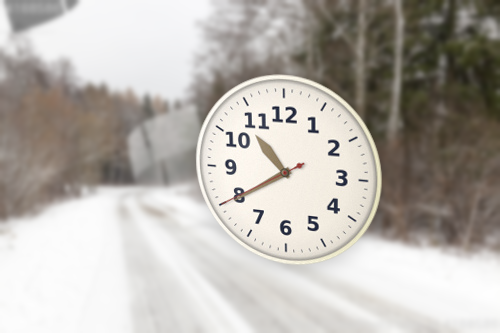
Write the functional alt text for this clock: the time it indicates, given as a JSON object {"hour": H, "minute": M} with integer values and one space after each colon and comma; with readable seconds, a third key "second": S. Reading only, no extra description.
{"hour": 10, "minute": 39, "second": 40}
